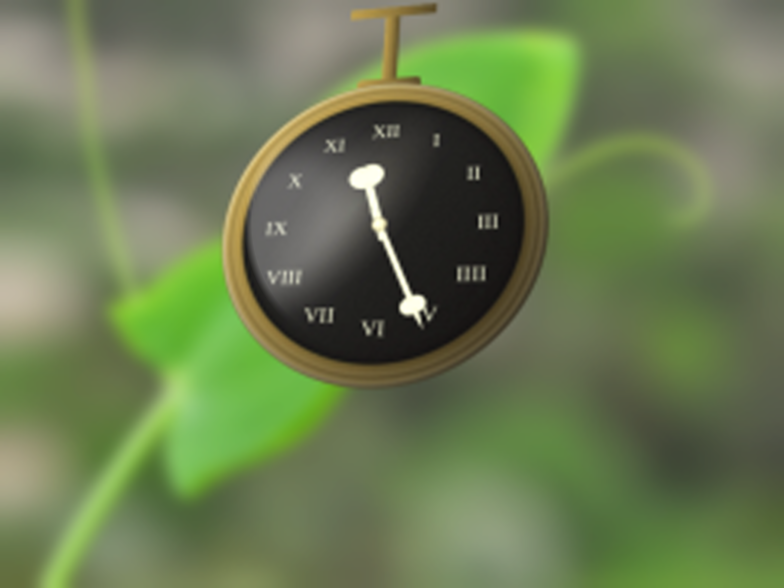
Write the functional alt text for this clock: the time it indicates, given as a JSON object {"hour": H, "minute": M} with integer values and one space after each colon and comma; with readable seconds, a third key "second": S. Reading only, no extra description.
{"hour": 11, "minute": 26}
